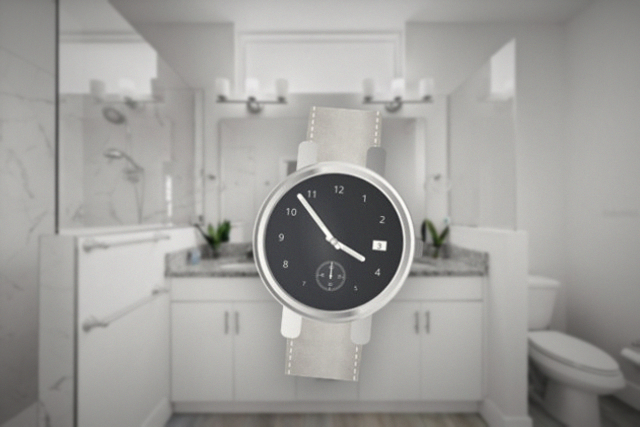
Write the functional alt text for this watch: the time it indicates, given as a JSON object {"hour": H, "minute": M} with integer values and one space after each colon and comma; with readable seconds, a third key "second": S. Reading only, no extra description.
{"hour": 3, "minute": 53}
